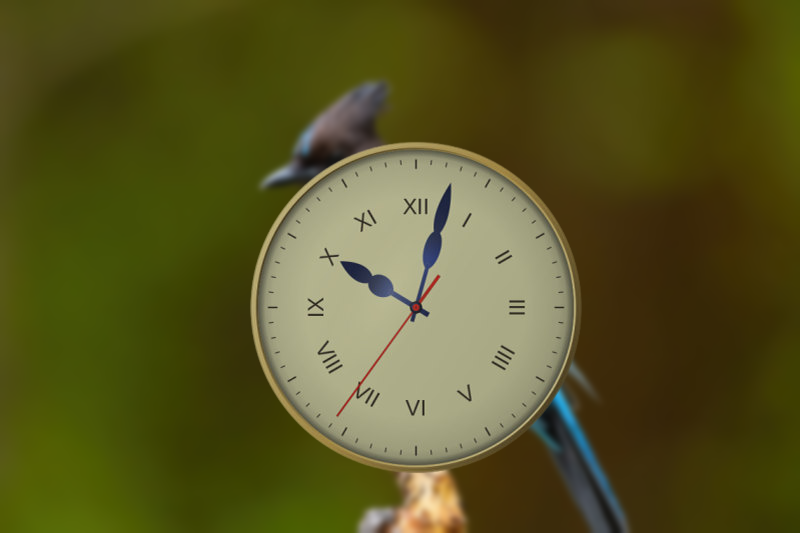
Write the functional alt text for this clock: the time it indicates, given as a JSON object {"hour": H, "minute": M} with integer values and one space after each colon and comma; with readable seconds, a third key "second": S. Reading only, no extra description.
{"hour": 10, "minute": 2, "second": 36}
